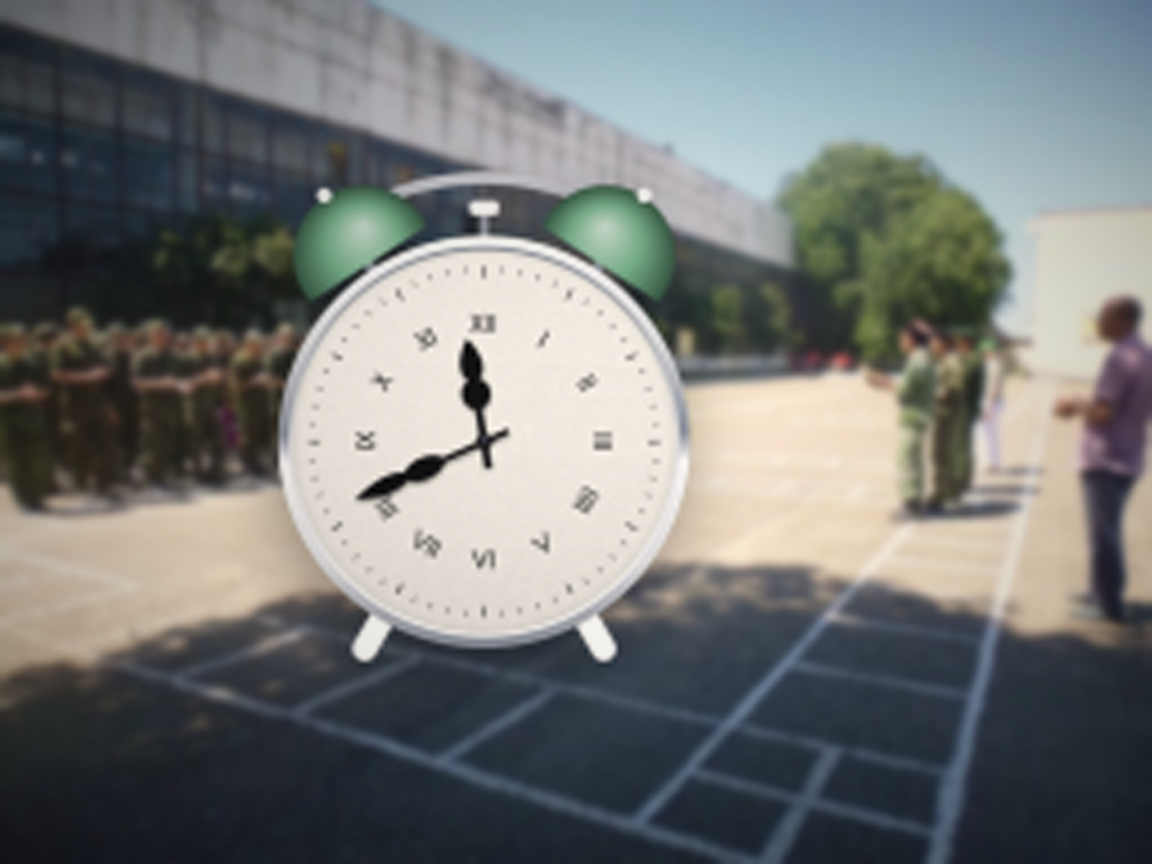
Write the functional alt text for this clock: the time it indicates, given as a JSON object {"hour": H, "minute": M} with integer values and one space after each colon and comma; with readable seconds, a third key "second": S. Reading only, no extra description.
{"hour": 11, "minute": 41}
